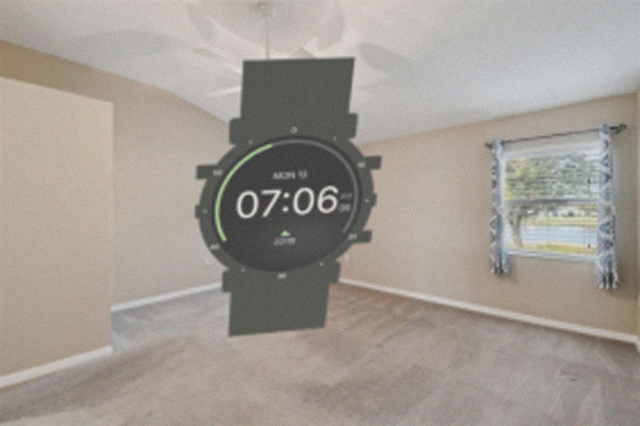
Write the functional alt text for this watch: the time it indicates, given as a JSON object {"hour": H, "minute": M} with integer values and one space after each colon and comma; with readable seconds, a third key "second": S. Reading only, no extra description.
{"hour": 7, "minute": 6}
